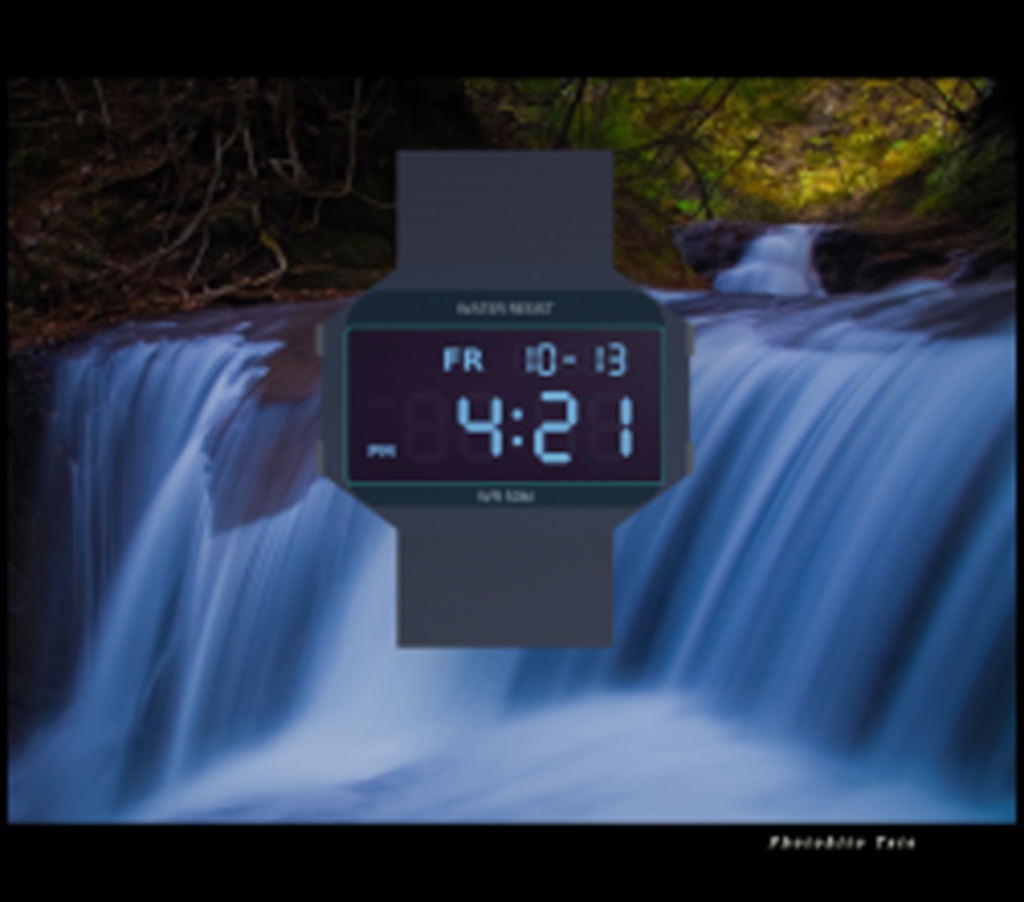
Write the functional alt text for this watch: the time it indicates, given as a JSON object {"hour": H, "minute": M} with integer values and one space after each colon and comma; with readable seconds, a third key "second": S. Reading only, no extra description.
{"hour": 4, "minute": 21}
